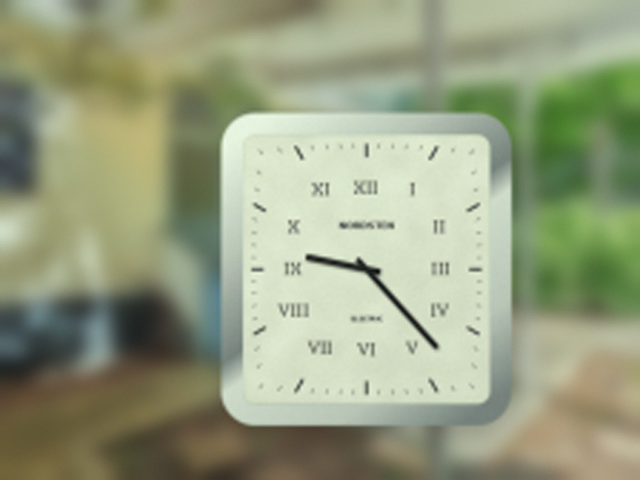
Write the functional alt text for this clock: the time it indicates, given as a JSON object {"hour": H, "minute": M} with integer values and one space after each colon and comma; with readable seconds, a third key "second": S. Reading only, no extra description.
{"hour": 9, "minute": 23}
